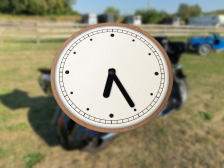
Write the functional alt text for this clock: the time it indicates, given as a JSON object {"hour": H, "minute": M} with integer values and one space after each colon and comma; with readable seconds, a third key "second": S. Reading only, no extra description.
{"hour": 6, "minute": 25}
